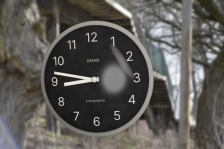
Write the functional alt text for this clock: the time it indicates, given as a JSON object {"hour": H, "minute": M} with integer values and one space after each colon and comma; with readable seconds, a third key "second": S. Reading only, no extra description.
{"hour": 8, "minute": 47}
